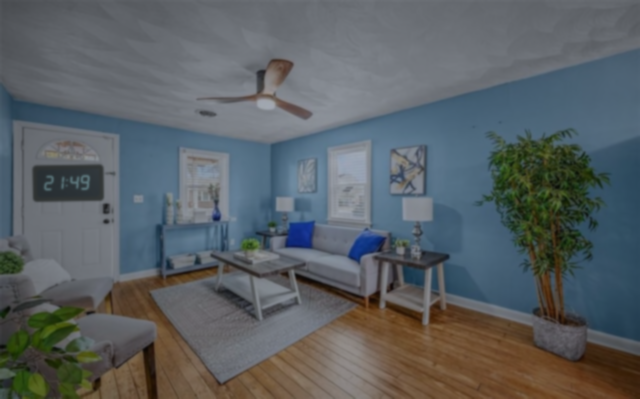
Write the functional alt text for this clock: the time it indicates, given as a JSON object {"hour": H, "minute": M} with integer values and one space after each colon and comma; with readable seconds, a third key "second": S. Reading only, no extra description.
{"hour": 21, "minute": 49}
